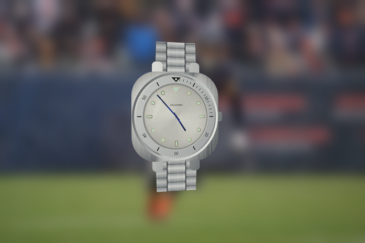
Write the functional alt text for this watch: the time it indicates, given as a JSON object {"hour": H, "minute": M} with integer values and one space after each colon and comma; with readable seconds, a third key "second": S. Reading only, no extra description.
{"hour": 4, "minute": 53}
